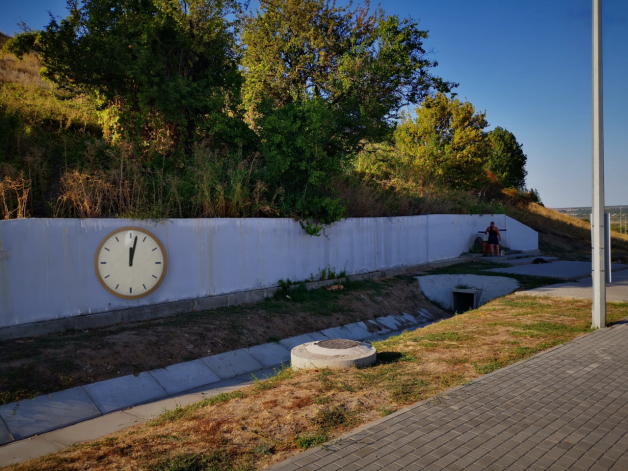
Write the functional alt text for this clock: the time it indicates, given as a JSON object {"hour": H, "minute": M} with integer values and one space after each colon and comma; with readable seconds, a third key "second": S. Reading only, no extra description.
{"hour": 12, "minute": 2}
